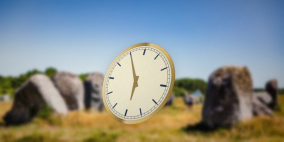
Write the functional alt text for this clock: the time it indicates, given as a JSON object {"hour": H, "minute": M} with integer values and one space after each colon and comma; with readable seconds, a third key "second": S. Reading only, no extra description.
{"hour": 5, "minute": 55}
